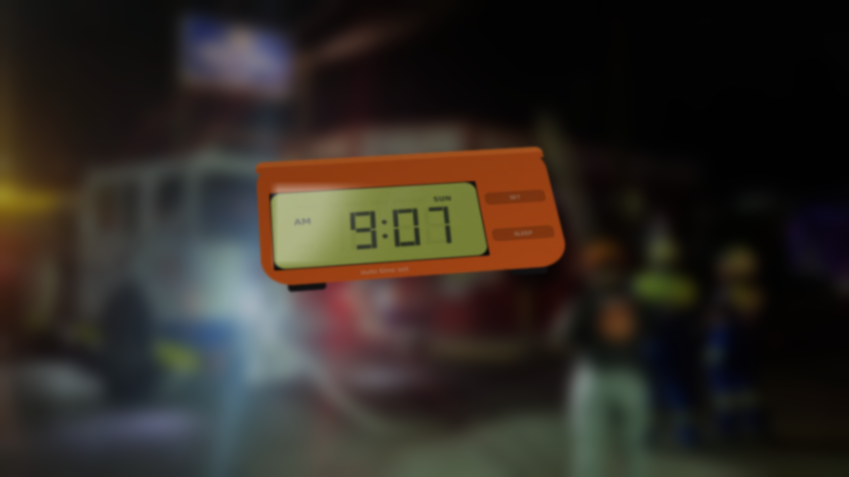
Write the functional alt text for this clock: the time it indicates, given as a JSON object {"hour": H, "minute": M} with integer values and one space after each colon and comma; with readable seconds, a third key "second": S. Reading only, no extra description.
{"hour": 9, "minute": 7}
